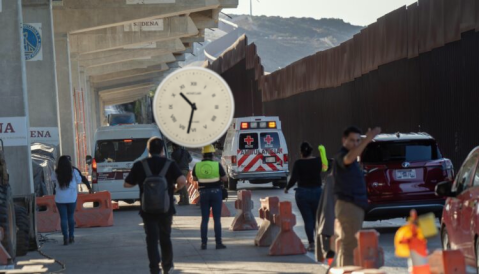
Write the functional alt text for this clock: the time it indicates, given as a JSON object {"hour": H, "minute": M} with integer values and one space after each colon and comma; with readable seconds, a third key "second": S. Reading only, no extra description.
{"hour": 10, "minute": 32}
